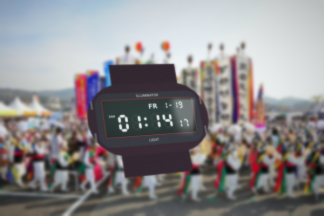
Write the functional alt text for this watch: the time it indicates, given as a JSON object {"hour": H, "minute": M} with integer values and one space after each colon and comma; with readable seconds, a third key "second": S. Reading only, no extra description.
{"hour": 1, "minute": 14}
